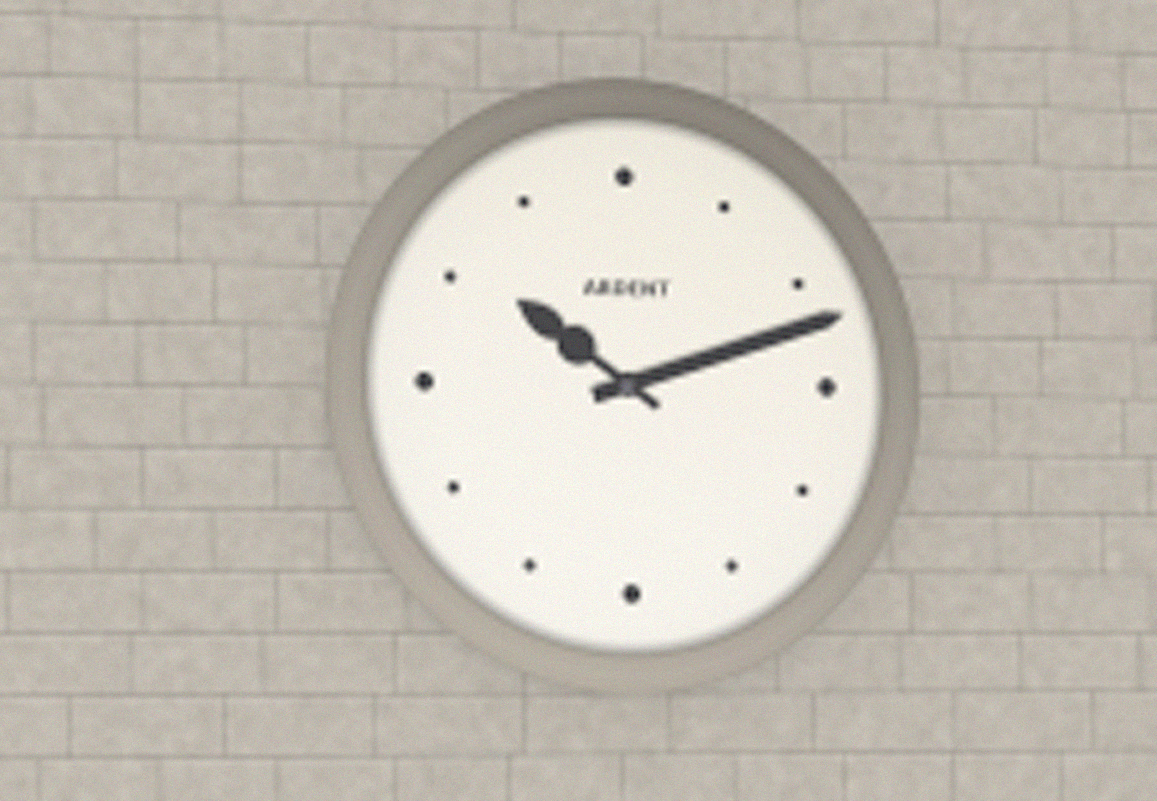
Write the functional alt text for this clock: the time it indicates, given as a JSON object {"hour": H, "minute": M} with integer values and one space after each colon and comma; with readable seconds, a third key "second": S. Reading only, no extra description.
{"hour": 10, "minute": 12}
